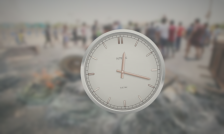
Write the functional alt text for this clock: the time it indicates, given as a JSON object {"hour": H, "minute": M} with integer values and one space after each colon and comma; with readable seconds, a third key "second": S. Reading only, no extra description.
{"hour": 12, "minute": 18}
